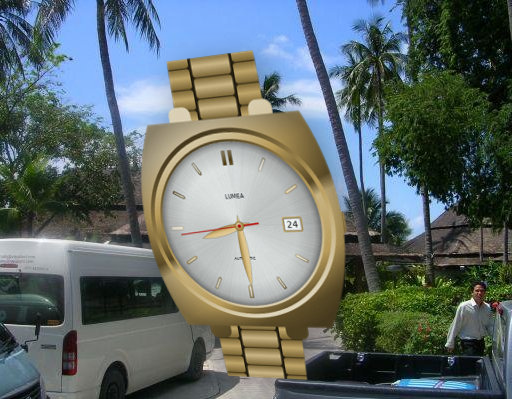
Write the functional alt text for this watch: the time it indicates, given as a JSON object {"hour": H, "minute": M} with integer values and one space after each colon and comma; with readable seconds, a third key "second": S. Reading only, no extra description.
{"hour": 8, "minute": 29, "second": 44}
